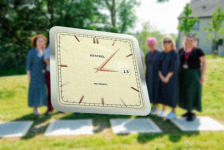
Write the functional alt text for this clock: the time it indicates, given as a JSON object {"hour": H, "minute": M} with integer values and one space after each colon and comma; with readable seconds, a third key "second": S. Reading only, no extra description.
{"hour": 3, "minute": 7}
